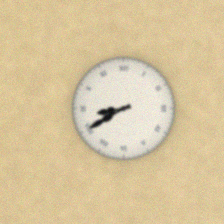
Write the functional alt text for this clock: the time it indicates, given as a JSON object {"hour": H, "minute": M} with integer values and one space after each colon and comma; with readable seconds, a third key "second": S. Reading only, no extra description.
{"hour": 8, "minute": 40}
